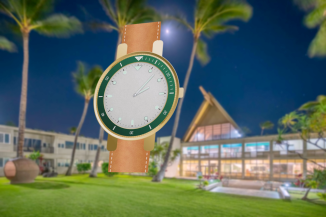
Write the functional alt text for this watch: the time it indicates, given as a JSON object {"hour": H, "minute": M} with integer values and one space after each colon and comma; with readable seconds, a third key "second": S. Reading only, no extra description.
{"hour": 2, "minute": 7}
